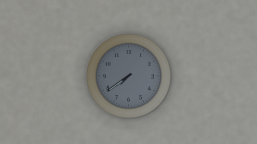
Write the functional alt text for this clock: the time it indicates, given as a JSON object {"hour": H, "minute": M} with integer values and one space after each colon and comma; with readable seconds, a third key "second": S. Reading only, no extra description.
{"hour": 7, "minute": 39}
